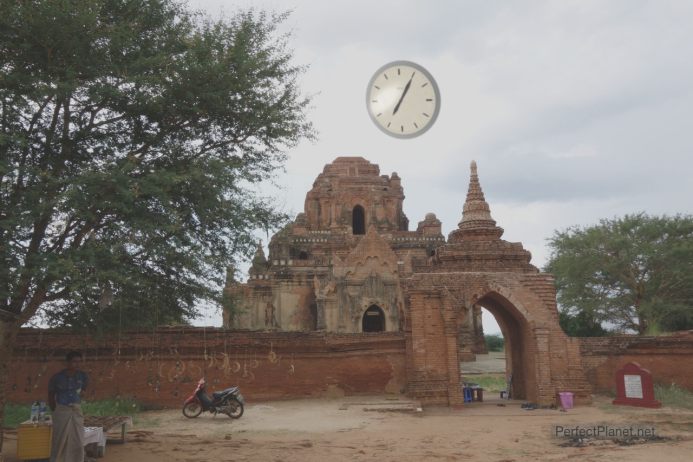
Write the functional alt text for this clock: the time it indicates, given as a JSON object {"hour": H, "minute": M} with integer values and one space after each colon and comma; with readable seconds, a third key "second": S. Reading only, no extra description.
{"hour": 7, "minute": 5}
